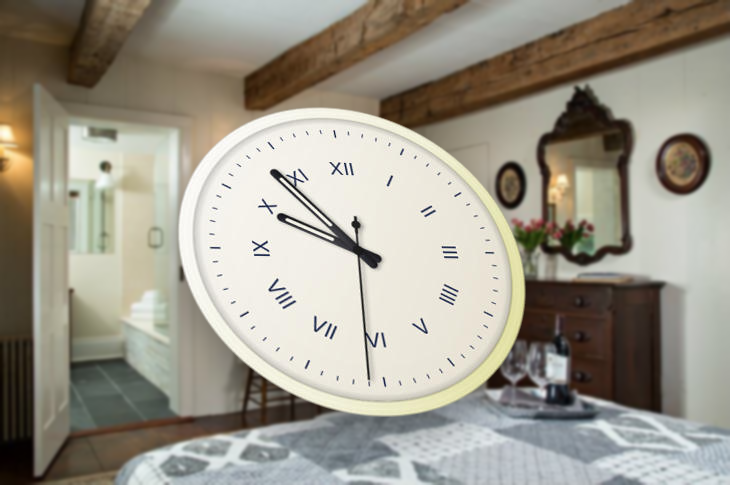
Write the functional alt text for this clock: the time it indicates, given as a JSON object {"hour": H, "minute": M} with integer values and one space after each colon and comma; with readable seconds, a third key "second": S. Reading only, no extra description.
{"hour": 9, "minute": 53, "second": 31}
